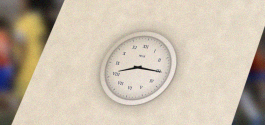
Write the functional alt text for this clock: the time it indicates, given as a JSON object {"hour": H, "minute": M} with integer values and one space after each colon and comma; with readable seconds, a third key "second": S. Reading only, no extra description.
{"hour": 8, "minute": 15}
